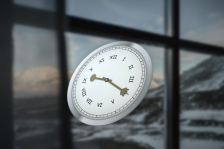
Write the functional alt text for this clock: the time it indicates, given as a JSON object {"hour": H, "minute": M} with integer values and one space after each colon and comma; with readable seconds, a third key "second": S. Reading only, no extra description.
{"hour": 9, "minute": 20}
